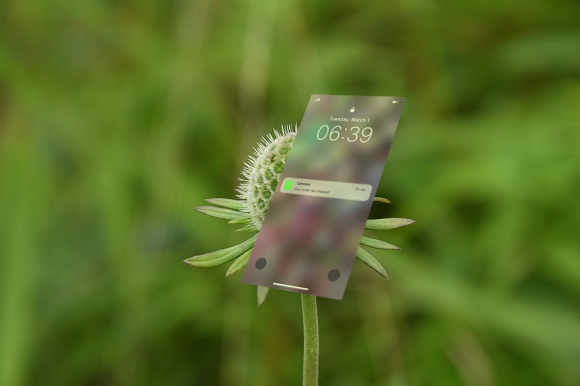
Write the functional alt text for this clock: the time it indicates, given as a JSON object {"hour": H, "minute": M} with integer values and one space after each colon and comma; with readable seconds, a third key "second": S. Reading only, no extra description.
{"hour": 6, "minute": 39}
